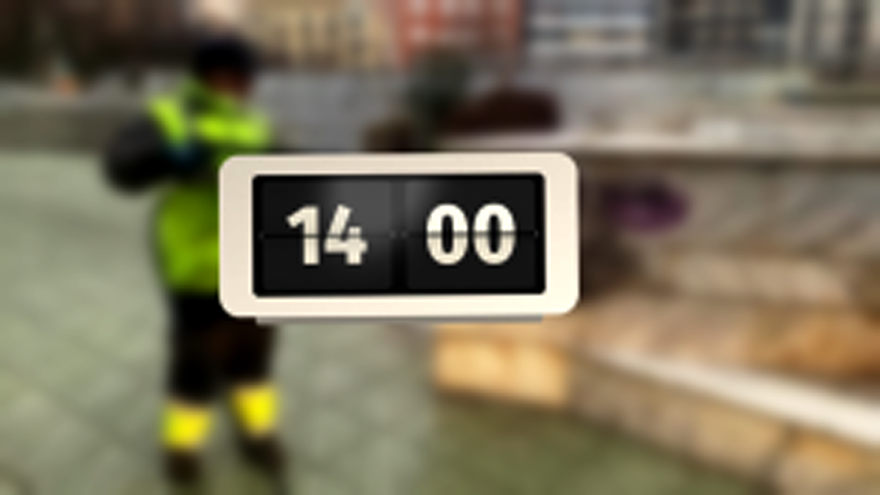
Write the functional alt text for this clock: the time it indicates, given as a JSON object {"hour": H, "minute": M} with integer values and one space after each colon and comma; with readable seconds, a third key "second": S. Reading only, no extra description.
{"hour": 14, "minute": 0}
